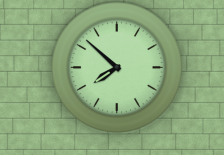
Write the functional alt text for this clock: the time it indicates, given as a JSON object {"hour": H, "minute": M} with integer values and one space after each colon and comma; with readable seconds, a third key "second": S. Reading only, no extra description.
{"hour": 7, "minute": 52}
